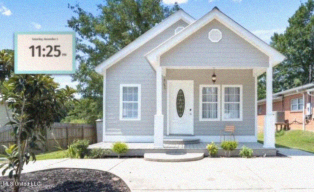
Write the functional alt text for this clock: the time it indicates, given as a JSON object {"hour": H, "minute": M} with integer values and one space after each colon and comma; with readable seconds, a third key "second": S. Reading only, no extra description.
{"hour": 11, "minute": 25}
